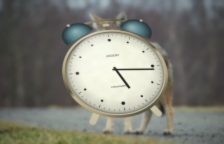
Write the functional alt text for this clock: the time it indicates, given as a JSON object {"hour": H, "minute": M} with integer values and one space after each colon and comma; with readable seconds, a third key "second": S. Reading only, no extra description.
{"hour": 5, "minute": 16}
